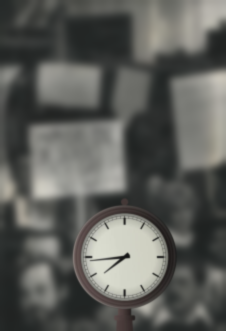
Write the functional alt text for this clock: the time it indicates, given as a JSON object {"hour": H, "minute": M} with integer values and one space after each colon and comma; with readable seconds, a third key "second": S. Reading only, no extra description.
{"hour": 7, "minute": 44}
